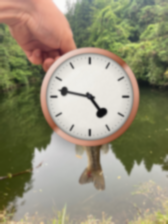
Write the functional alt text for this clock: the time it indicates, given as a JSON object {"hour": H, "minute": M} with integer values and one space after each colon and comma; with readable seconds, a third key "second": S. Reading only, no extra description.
{"hour": 4, "minute": 47}
